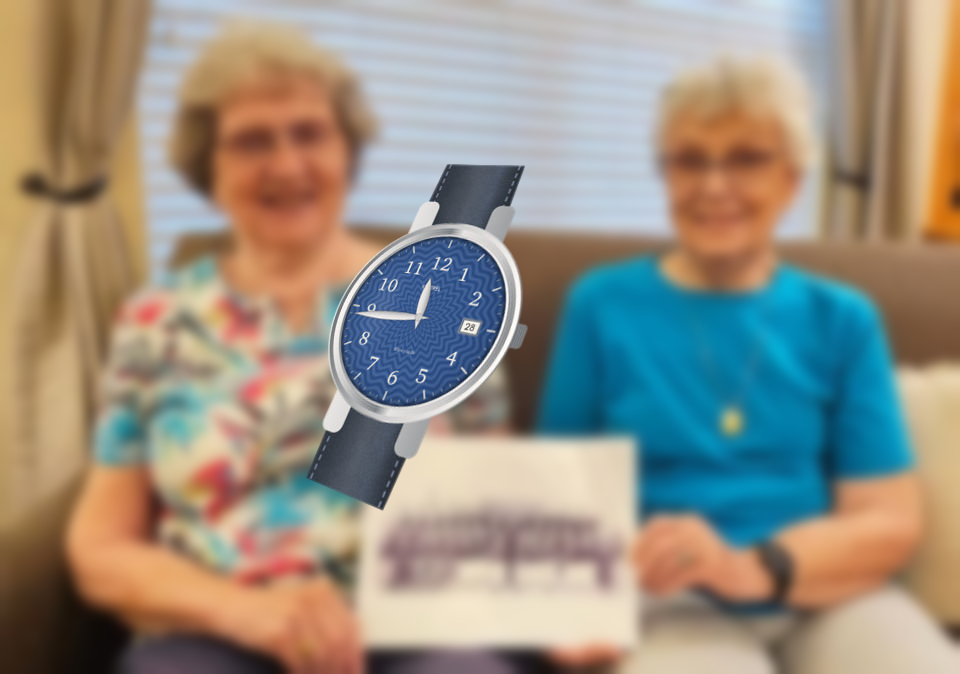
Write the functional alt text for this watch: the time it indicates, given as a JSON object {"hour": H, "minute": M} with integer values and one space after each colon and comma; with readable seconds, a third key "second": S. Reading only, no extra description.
{"hour": 11, "minute": 44}
